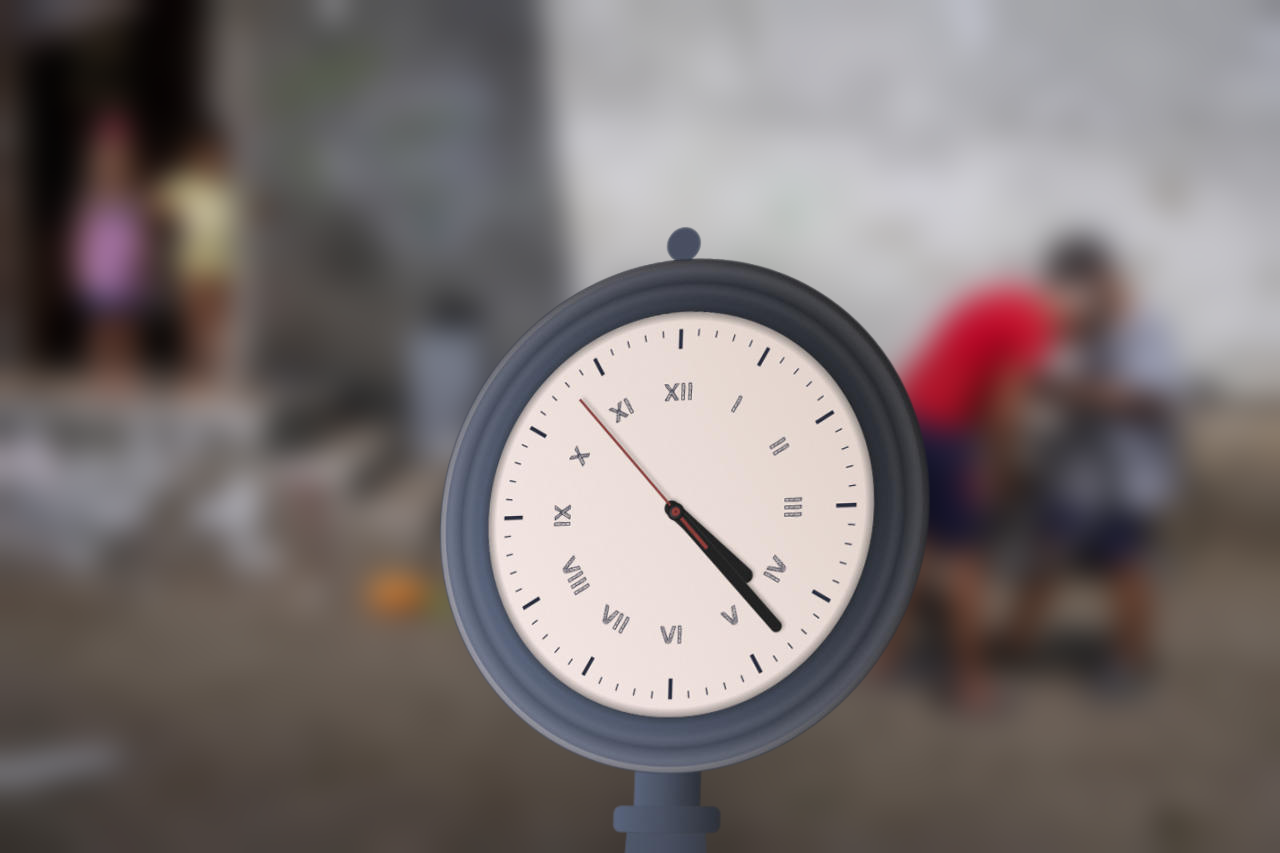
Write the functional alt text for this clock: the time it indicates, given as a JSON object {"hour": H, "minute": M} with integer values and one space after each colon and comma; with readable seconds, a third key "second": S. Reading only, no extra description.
{"hour": 4, "minute": 22, "second": 53}
